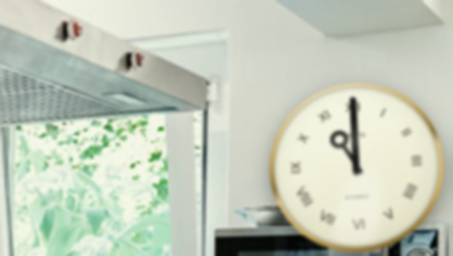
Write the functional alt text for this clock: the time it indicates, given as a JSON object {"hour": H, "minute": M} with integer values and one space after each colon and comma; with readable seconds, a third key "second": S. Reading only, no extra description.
{"hour": 11, "minute": 0}
